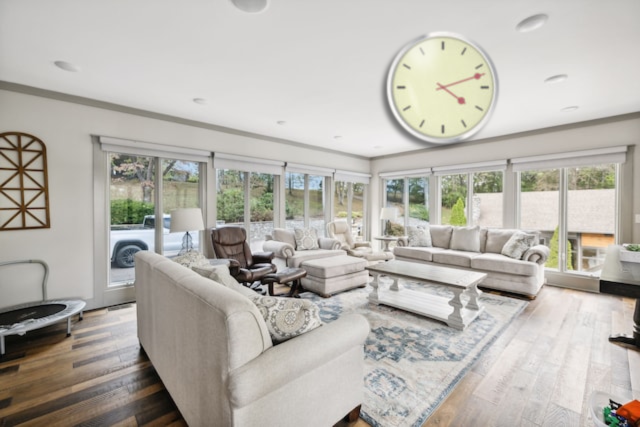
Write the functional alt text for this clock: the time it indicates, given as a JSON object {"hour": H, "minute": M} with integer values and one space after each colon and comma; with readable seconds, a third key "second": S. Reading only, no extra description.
{"hour": 4, "minute": 12}
